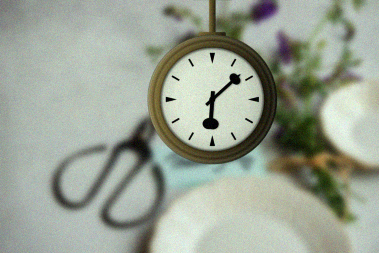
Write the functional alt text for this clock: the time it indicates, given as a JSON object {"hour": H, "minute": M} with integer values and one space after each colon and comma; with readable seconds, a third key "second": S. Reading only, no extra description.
{"hour": 6, "minute": 8}
